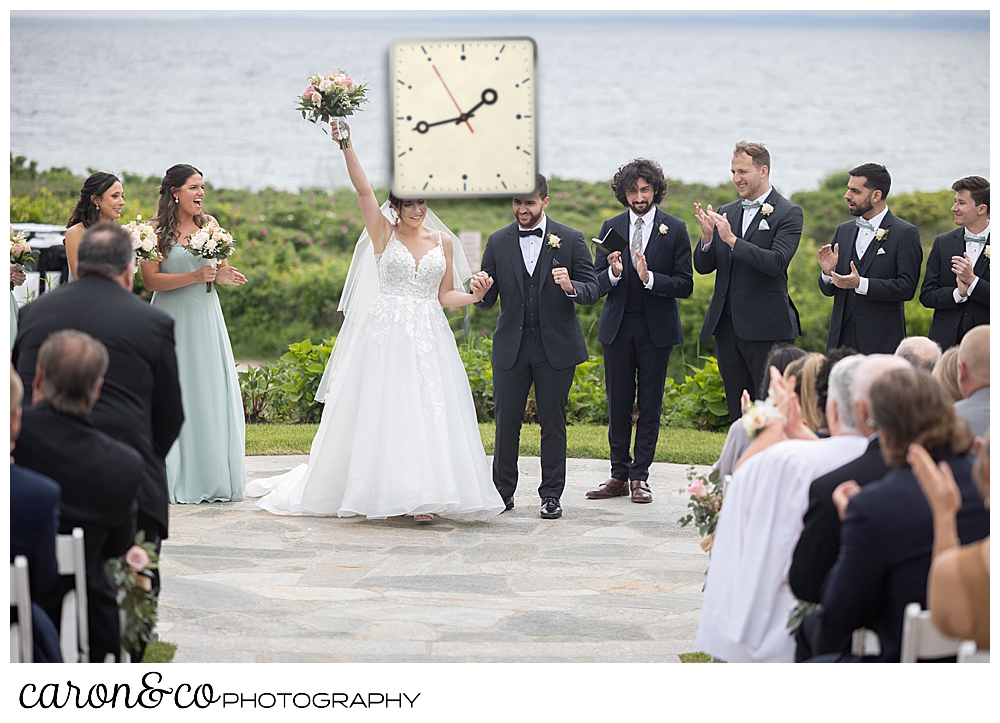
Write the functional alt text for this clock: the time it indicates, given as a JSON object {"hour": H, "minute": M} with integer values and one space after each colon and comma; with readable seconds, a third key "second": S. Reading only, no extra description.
{"hour": 1, "minute": 42, "second": 55}
